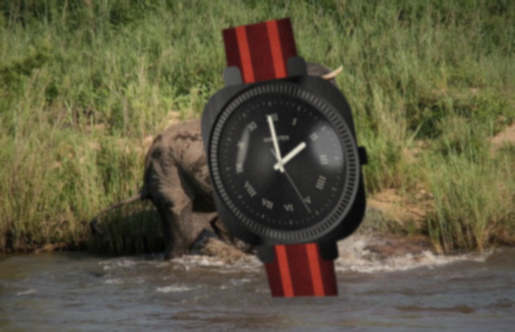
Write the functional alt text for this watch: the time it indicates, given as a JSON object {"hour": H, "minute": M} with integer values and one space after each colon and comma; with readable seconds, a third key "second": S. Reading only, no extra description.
{"hour": 1, "minute": 59, "second": 26}
